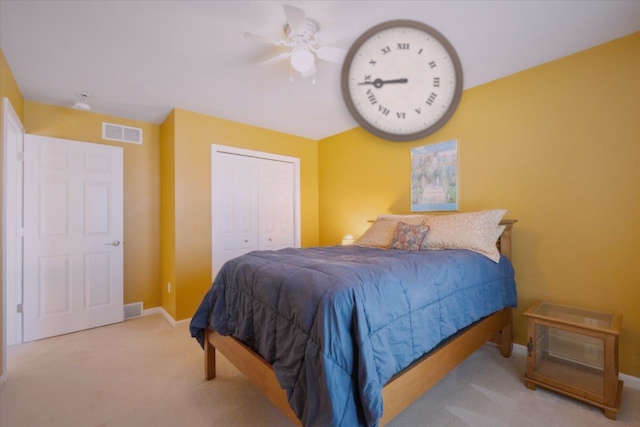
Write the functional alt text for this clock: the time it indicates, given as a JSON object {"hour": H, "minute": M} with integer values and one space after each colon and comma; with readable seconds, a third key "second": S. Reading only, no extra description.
{"hour": 8, "minute": 44}
